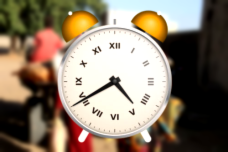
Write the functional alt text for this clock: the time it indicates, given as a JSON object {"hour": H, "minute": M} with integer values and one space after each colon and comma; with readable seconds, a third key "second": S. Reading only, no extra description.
{"hour": 4, "minute": 40}
